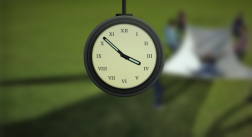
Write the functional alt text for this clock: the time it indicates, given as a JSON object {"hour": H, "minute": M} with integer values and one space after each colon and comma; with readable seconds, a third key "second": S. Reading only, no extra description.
{"hour": 3, "minute": 52}
